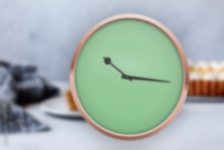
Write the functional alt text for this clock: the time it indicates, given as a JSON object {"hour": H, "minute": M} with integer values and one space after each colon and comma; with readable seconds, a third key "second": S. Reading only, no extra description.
{"hour": 10, "minute": 16}
